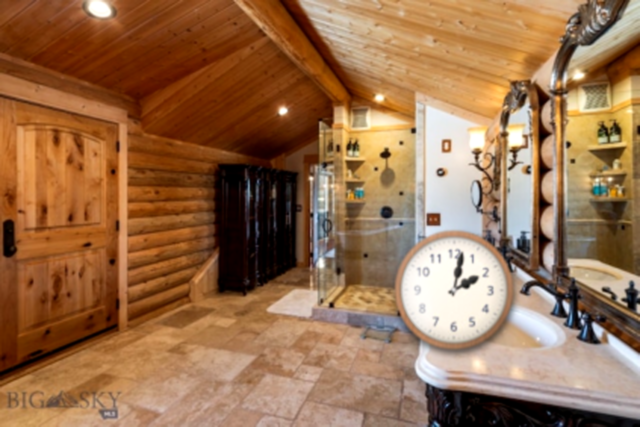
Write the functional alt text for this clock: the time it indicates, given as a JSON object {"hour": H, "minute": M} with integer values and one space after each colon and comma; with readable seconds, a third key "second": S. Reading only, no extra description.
{"hour": 2, "minute": 2}
